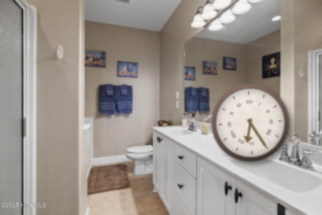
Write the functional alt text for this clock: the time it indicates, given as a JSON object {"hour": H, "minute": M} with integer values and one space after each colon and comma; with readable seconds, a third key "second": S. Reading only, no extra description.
{"hour": 6, "minute": 25}
